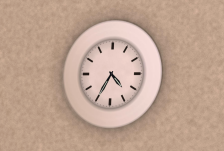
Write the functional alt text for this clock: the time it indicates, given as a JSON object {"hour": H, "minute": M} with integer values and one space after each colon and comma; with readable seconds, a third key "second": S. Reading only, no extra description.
{"hour": 4, "minute": 35}
